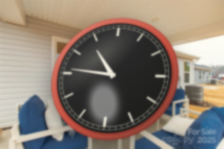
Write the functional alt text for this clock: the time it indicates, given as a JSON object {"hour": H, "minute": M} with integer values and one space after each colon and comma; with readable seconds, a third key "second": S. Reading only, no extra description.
{"hour": 10, "minute": 46}
